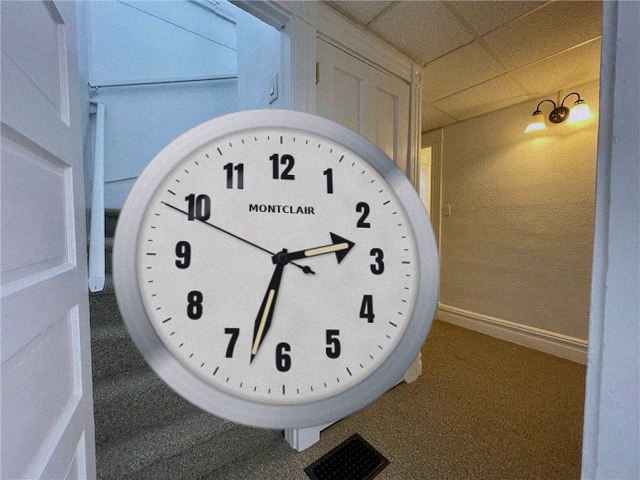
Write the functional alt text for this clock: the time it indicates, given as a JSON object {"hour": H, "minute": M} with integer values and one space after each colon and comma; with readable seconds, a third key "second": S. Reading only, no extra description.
{"hour": 2, "minute": 32, "second": 49}
